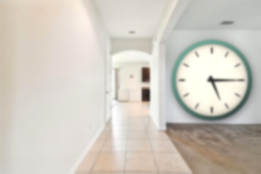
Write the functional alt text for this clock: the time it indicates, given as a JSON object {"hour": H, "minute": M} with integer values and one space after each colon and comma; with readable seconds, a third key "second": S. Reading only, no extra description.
{"hour": 5, "minute": 15}
